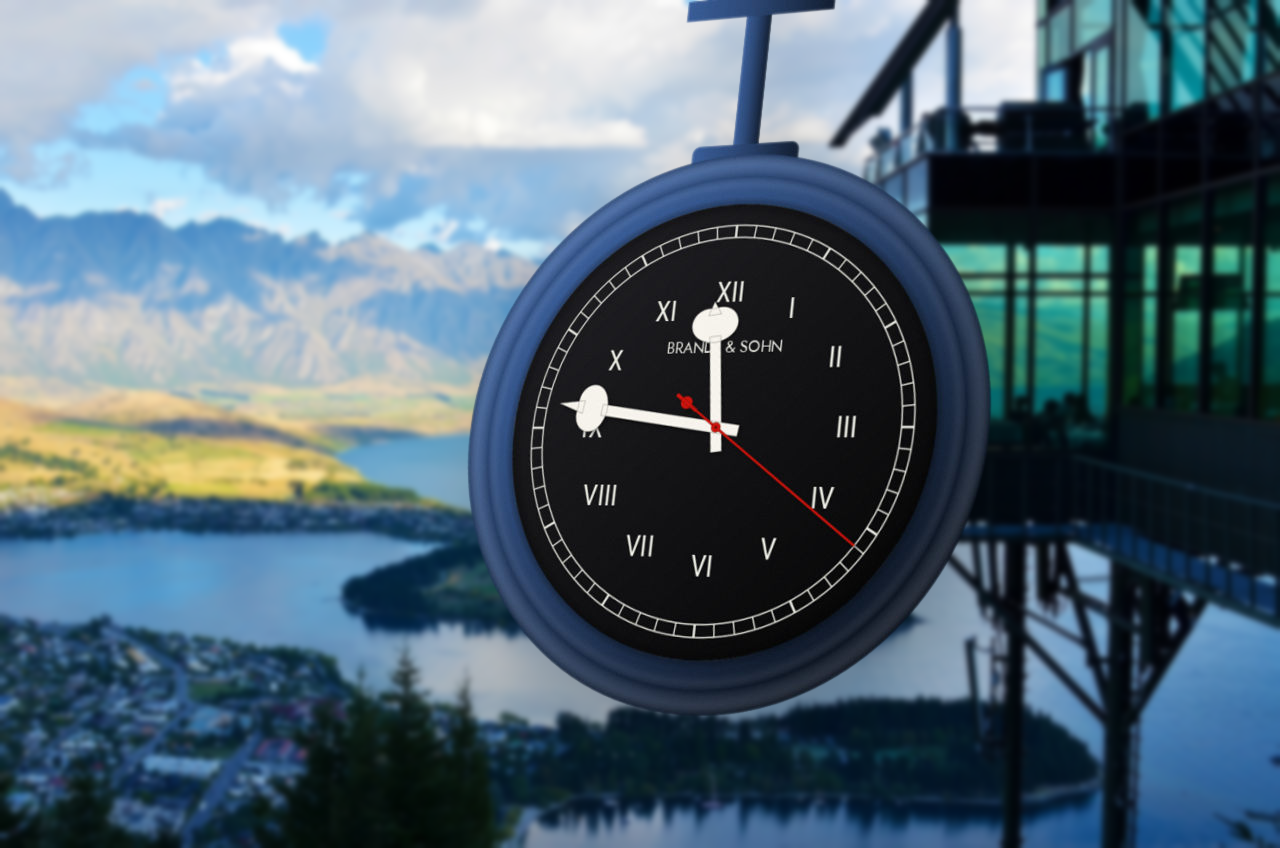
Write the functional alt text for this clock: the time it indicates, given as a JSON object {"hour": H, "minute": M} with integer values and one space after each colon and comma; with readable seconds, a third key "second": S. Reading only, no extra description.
{"hour": 11, "minute": 46, "second": 21}
